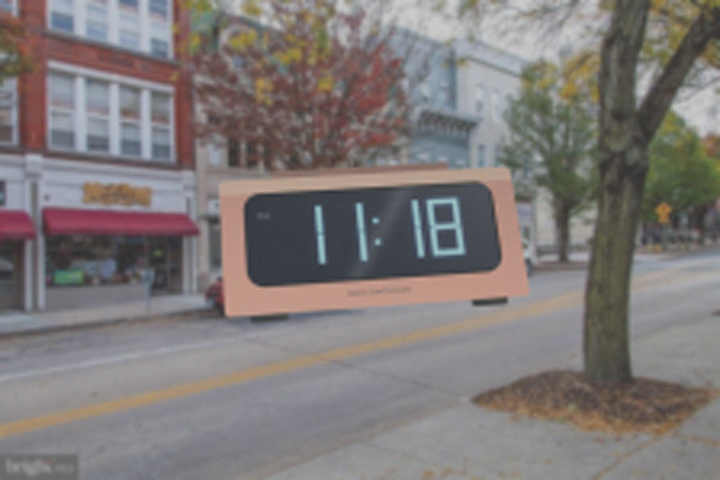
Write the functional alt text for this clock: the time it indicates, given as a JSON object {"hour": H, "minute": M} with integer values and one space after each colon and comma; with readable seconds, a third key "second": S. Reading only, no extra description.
{"hour": 11, "minute": 18}
